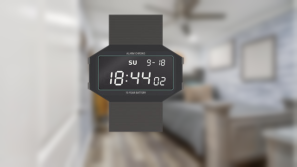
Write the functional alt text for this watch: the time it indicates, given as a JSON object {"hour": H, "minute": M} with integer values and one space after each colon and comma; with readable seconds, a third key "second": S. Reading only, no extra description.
{"hour": 18, "minute": 44, "second": 2}
